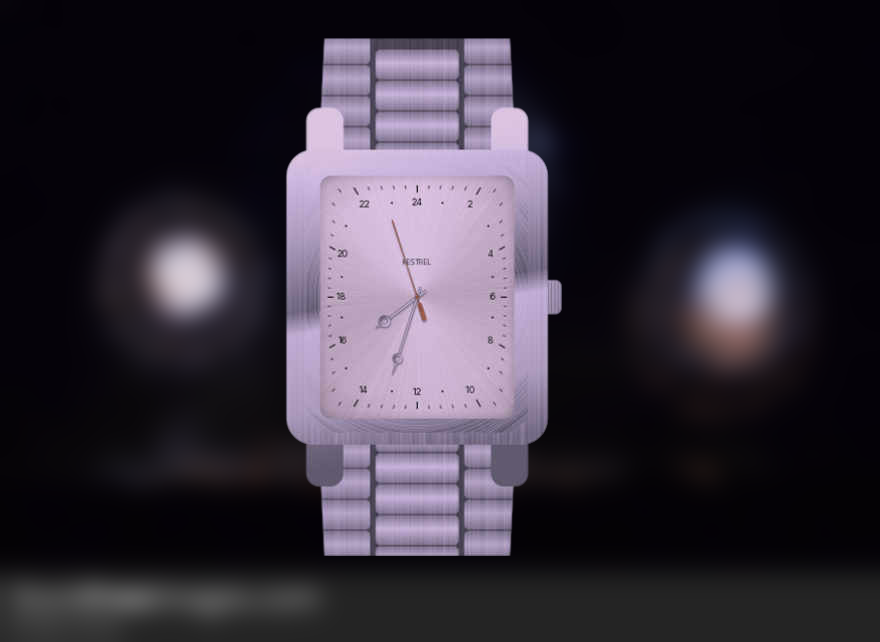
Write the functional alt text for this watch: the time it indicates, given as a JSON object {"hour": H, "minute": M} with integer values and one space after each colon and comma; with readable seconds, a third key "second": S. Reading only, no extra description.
{"hour": 15, "minute": 32, "second": 57}
